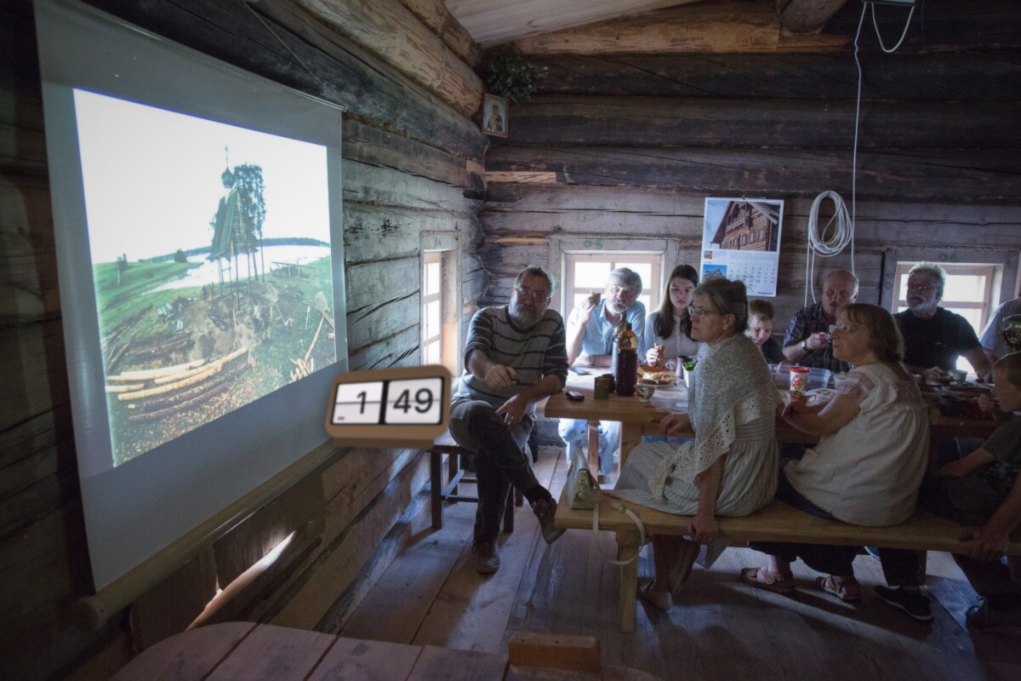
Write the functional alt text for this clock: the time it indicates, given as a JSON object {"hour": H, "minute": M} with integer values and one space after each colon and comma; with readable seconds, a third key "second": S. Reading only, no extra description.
{"hour": 1, "minute": 49}
